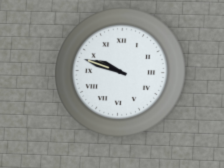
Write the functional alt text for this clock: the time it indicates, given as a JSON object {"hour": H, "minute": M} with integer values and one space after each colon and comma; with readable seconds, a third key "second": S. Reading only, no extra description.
{"hour": 9, "minute": 48}
